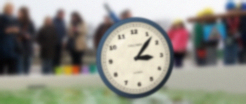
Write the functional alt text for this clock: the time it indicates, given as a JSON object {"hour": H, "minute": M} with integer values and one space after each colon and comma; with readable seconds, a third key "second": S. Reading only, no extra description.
{"hour": 3, "minute": 7}
